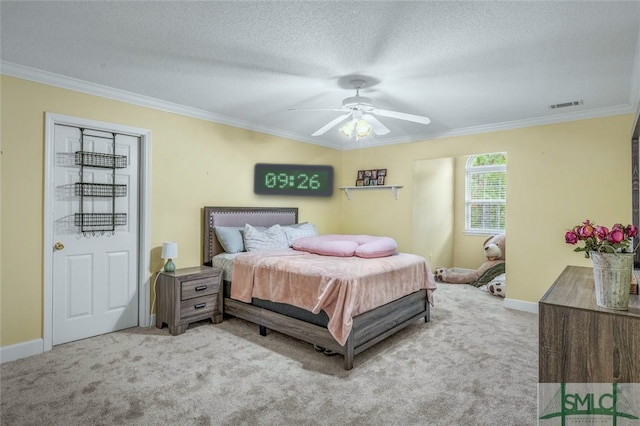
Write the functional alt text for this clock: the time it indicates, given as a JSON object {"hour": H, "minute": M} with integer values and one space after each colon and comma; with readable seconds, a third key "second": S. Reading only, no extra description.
{"hour": 9, "minute": 26}
